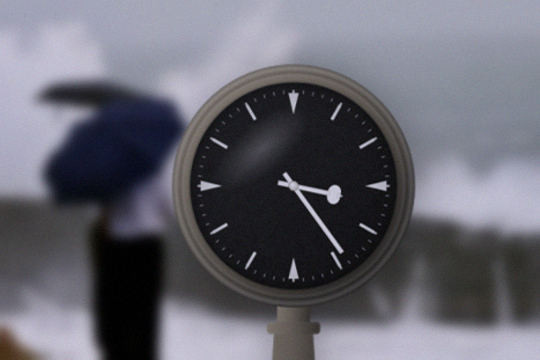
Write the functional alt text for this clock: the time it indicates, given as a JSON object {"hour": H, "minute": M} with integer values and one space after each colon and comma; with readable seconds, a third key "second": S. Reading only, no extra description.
{"hour": 3, "minute": 24}
